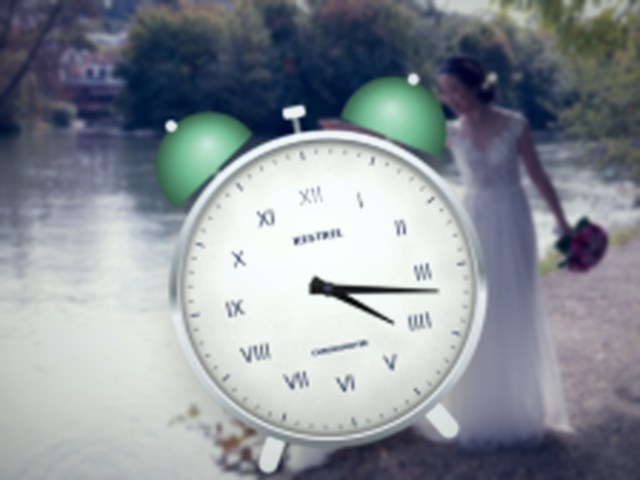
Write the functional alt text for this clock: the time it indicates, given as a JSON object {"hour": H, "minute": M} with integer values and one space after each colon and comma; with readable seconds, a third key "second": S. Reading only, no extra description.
{"hour": 4, "minute": 17}
